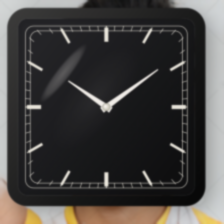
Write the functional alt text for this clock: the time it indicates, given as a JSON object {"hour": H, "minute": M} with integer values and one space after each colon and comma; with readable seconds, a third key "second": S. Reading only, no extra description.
{"hour": 10, "minute": 9}
